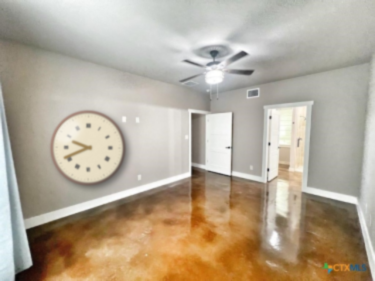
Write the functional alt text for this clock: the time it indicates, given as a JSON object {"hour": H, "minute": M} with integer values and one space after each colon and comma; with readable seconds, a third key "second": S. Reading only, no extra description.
{"hour": 9, "minute": 41}
